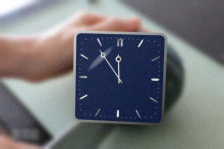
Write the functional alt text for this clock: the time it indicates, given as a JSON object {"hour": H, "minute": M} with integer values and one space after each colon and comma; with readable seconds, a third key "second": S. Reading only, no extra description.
{"hour": 11, "minute": 54}
